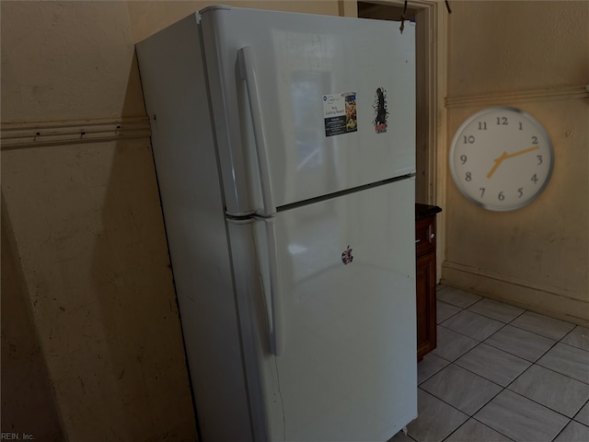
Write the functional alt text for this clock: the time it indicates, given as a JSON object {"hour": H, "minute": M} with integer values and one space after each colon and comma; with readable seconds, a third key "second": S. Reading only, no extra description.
{"hour": 7, "minute": 12}
